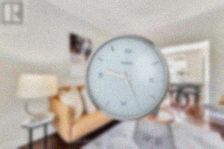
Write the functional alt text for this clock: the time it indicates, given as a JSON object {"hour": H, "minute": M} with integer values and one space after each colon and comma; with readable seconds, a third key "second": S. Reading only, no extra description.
{"hour": 9, "minute": 25}
